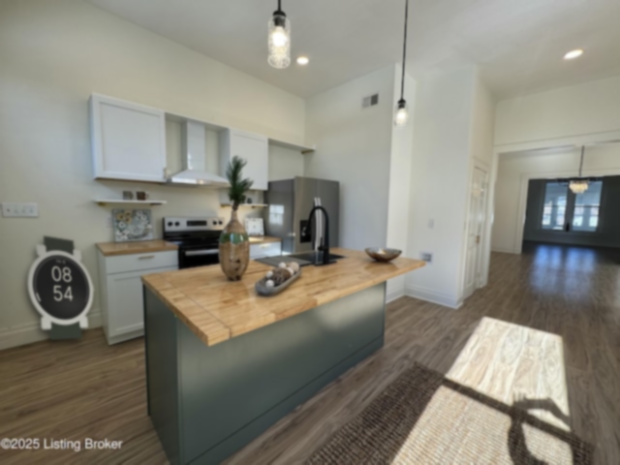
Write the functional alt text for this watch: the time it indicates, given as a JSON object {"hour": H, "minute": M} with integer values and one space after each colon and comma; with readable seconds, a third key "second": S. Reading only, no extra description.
{"hour": 8, "minute": 54}
